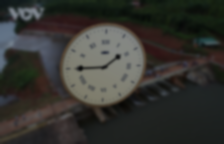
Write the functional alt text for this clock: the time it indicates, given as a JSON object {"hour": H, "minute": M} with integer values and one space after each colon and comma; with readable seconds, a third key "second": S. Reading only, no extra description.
{"hour": 1, "minute": 45}
